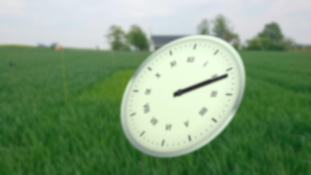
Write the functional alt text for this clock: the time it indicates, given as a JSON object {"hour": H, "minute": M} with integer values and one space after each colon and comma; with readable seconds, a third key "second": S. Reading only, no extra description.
{"hour": 2, "minute": 11}
